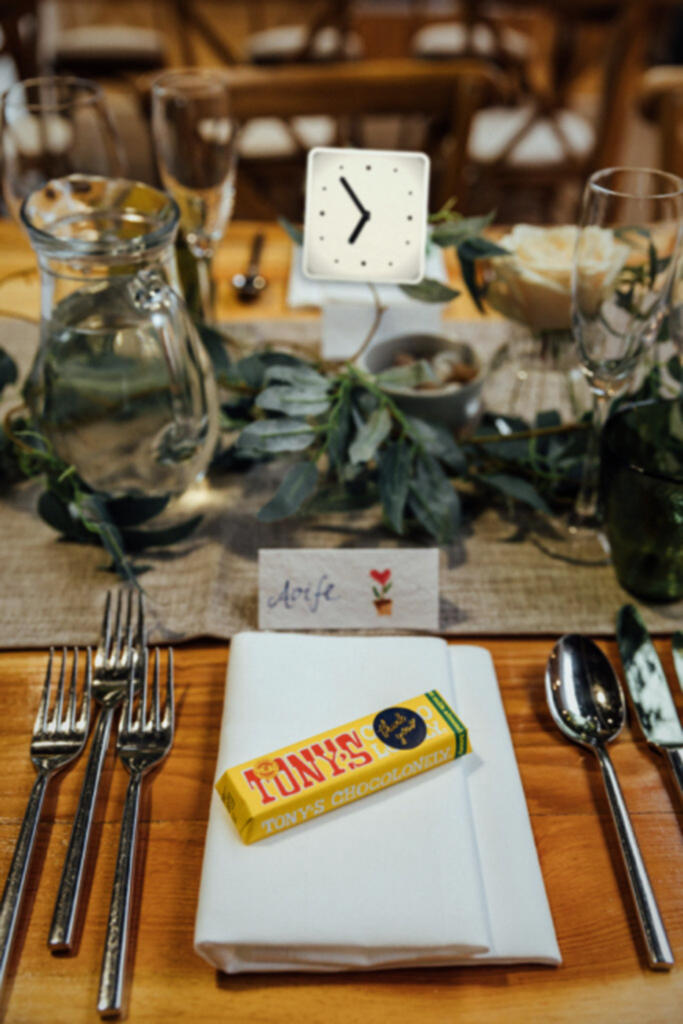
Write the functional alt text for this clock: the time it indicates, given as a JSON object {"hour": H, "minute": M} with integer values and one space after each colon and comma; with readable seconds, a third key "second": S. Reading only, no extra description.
{"hour": 6, "minute": 54}
